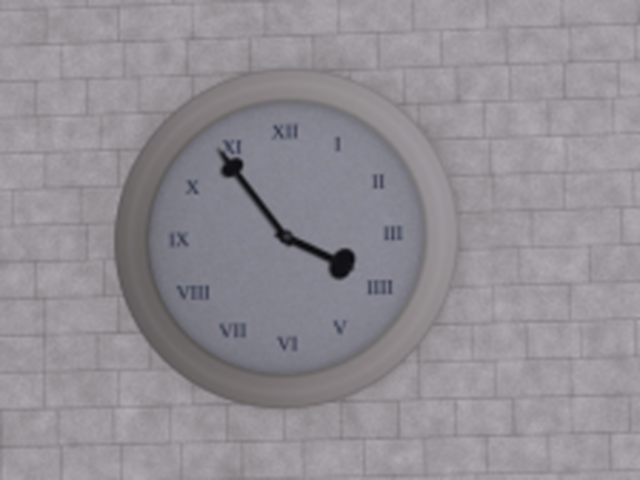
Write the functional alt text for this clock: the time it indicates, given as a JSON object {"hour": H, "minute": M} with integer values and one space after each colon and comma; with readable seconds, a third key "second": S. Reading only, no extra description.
{"hour": 3, "minute": 54}
